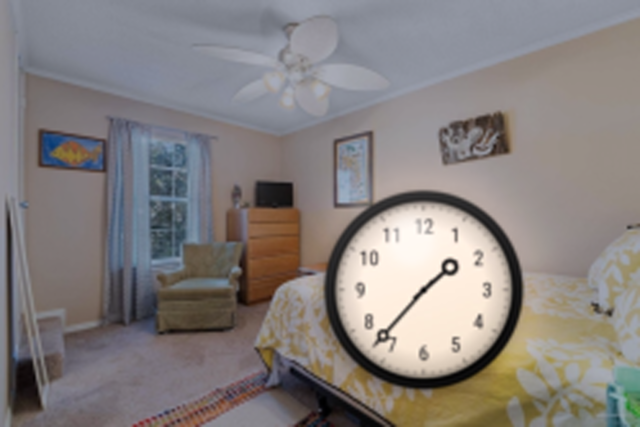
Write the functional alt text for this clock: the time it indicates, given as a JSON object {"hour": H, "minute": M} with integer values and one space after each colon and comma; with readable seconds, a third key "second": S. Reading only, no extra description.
{"hour": 1, "minute": 37}
